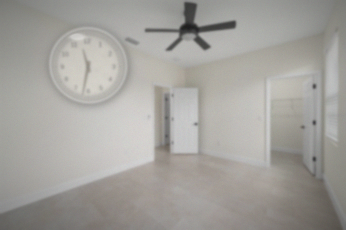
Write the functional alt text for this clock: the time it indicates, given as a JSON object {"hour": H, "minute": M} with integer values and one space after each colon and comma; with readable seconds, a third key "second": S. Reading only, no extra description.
{"hour": 11, "minute": 32}
